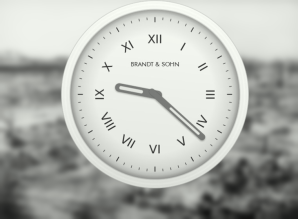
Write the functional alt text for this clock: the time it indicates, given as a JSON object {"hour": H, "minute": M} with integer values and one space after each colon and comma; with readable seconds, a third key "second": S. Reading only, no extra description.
{"hour": 9, "minute": 22}
